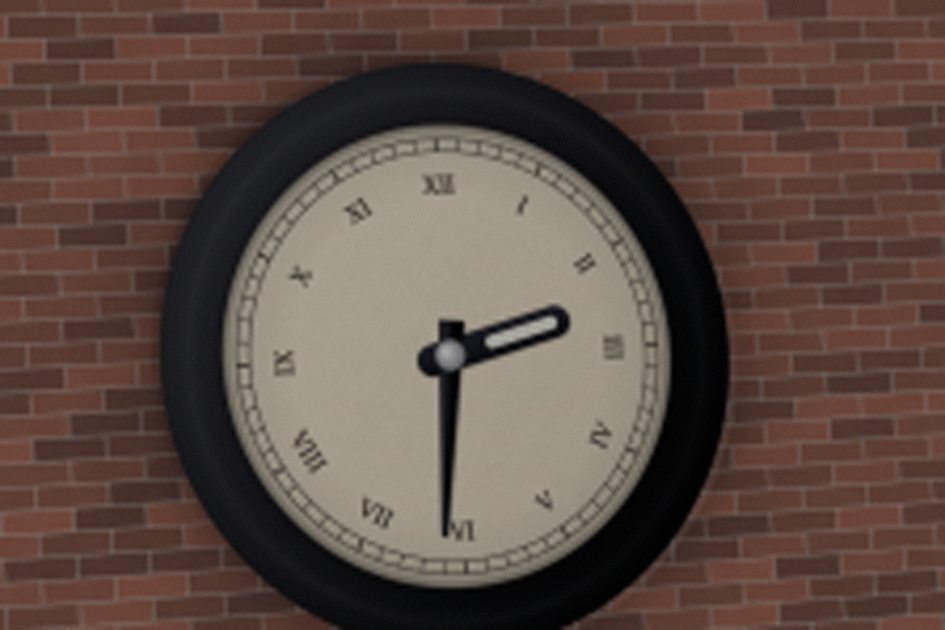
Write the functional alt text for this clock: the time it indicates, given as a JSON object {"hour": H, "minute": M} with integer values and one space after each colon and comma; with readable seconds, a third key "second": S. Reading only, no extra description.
{"hour": 2, "minute": 31}
